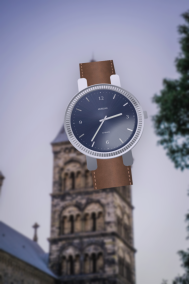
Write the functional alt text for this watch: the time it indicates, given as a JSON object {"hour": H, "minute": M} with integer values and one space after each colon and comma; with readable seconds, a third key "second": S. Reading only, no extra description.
{"hour": 2, "minute": 36}
